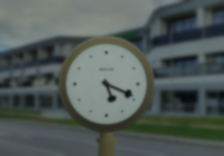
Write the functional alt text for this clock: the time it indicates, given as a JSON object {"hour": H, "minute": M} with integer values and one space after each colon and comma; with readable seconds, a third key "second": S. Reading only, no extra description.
{"hour": 5, "minute": 19}
